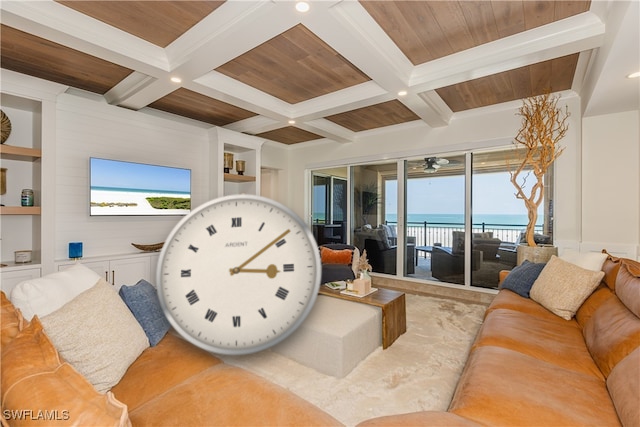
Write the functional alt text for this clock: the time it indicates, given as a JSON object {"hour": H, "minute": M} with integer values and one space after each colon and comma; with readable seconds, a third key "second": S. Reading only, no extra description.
{"hour": 3, "minute": 9}
